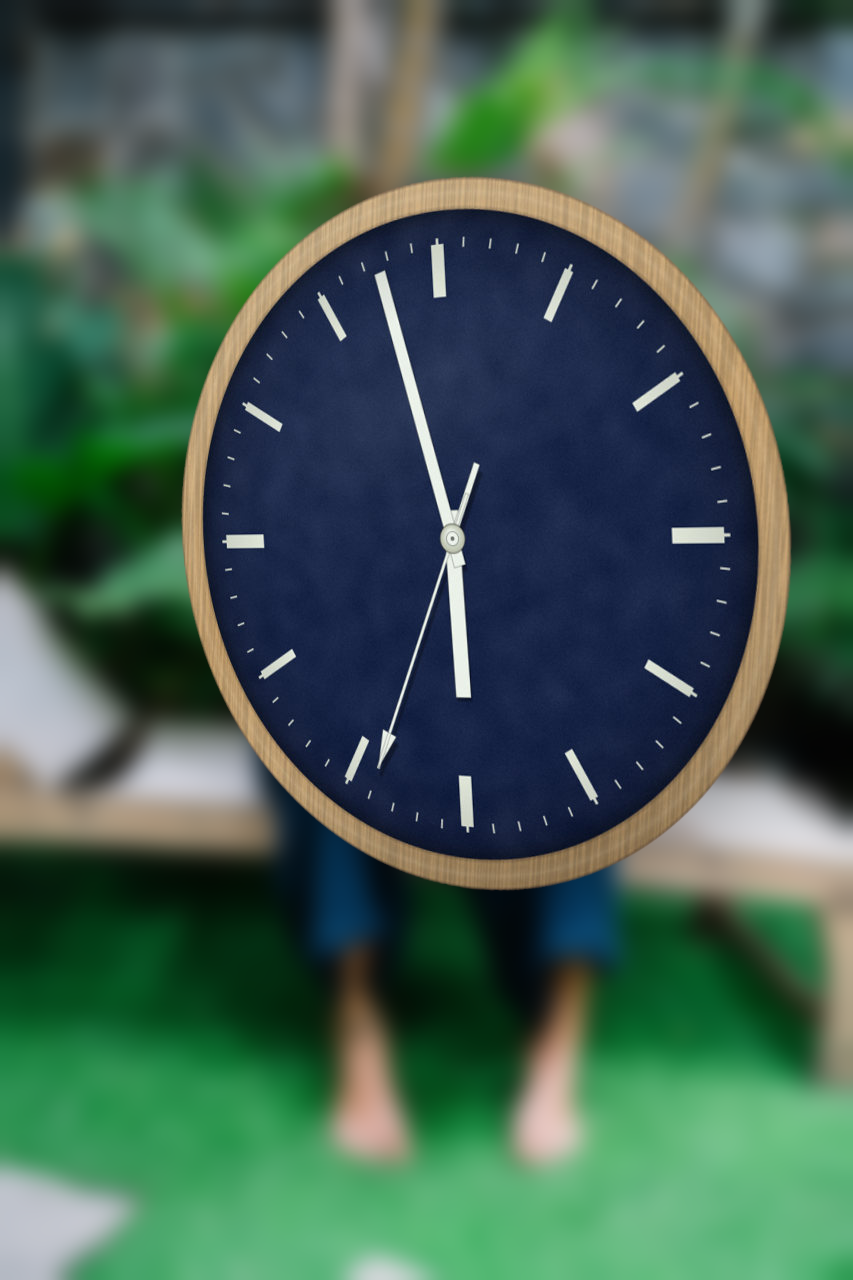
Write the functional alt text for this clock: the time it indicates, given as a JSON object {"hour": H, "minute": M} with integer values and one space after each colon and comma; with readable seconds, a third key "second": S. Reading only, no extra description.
{"hour": 5, "minute": 57, "second": 34}
